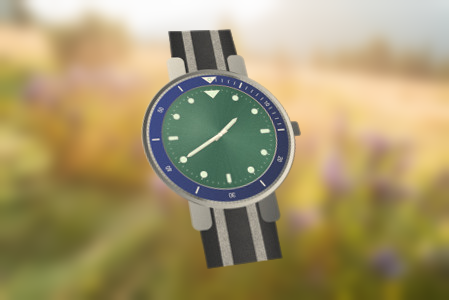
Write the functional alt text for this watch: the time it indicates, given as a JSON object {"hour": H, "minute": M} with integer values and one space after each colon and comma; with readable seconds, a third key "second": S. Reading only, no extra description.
{"hour": 1, "minute": 40}
